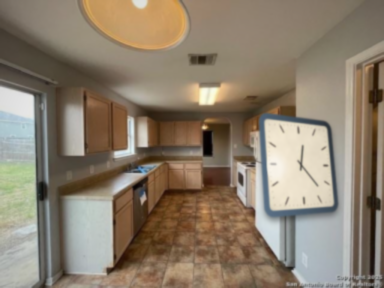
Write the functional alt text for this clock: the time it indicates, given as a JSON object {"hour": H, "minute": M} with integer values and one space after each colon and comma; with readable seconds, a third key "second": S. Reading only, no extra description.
{"hour": 12, "minute": 23}
